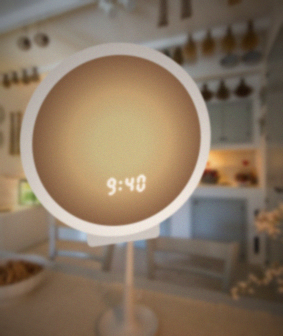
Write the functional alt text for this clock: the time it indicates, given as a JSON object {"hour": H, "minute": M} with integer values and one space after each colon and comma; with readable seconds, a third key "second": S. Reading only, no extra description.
{"hour": 9, "minute": 40}
